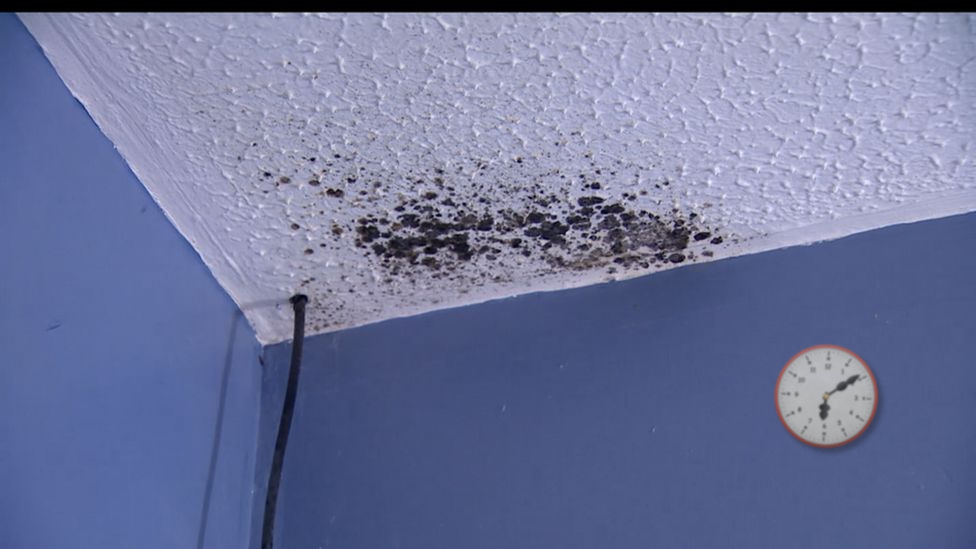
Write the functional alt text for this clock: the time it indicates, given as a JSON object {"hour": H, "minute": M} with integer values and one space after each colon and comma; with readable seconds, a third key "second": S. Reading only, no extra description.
{"hour": 6, "minute": 9}
